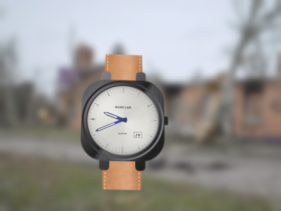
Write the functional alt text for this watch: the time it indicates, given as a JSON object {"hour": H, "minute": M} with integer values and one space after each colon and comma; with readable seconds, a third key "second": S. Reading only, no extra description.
{"hour": 9, "minute": 41}
